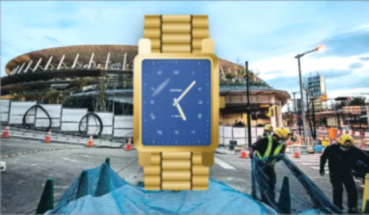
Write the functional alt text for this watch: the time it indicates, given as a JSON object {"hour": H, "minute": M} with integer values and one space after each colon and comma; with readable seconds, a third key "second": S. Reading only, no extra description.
{"hour": 5, "minute": 7}
